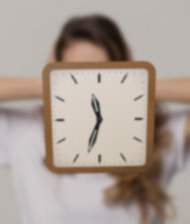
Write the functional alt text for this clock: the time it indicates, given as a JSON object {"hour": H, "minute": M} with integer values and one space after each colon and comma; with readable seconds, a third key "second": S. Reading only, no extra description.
{"hour": 11, "minute": 33}
